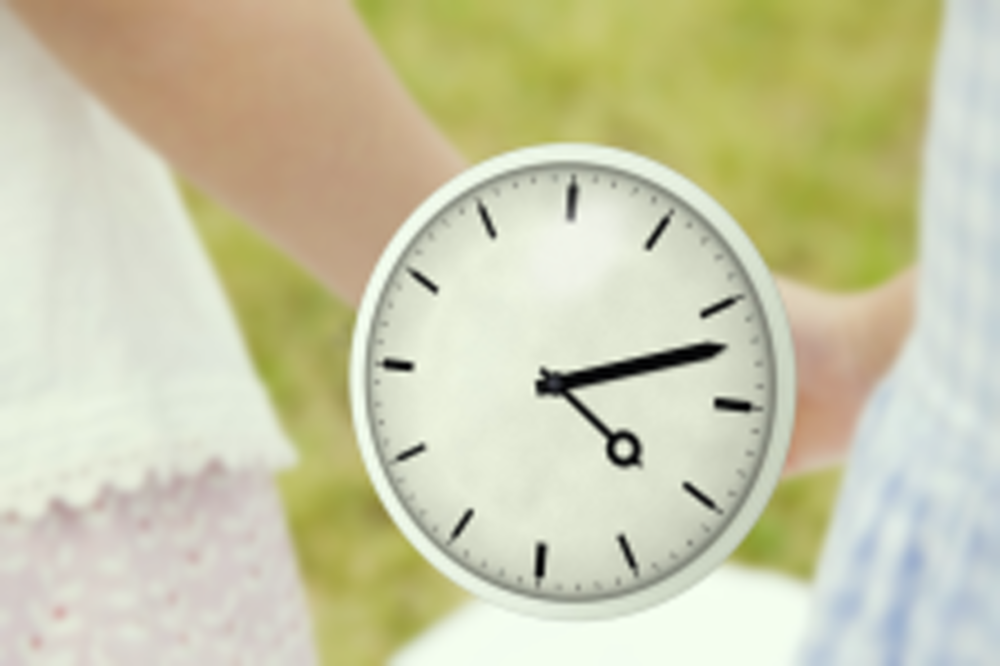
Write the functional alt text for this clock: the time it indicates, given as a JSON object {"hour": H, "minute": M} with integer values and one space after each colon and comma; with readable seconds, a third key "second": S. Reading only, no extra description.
{"hour": 4, "minute": 12}
